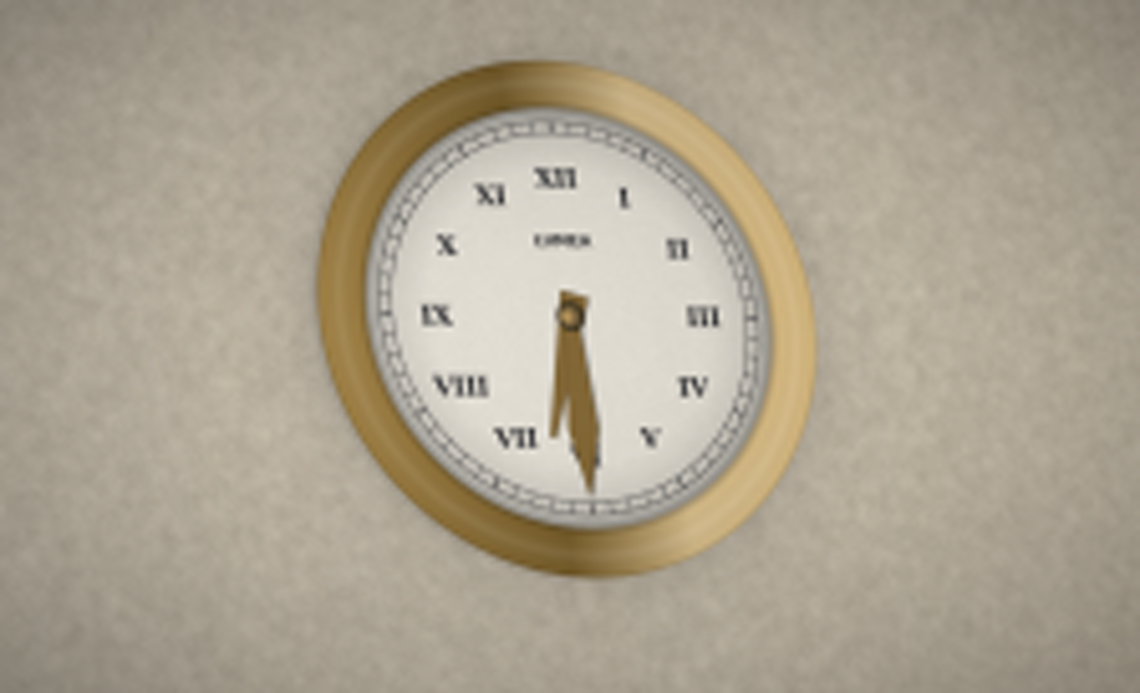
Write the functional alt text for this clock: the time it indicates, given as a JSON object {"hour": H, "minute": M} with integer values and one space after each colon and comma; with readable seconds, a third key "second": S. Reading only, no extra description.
{"hour": 6, "minute": 30}
